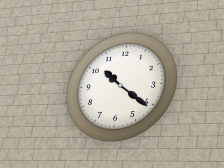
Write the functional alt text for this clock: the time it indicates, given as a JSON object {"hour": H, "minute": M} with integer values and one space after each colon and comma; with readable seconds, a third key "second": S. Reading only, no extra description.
{"hour": 10, "minute": 21}
